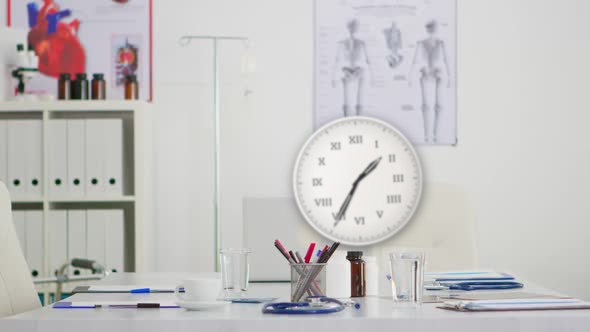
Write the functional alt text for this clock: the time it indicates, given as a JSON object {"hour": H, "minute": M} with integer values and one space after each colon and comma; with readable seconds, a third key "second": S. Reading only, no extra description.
{"hour": 1, "minute": 35}
